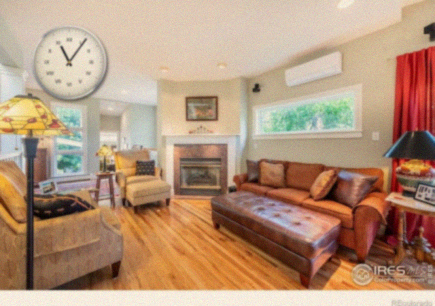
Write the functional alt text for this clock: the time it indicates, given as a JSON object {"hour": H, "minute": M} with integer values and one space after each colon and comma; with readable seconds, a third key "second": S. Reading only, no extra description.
{"hour": 11, "minute": 6}
